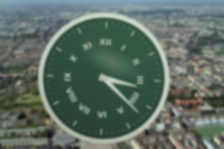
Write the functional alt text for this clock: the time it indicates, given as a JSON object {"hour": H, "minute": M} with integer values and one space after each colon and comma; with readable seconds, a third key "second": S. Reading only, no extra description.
{"hour": 3, "minute": 22}
